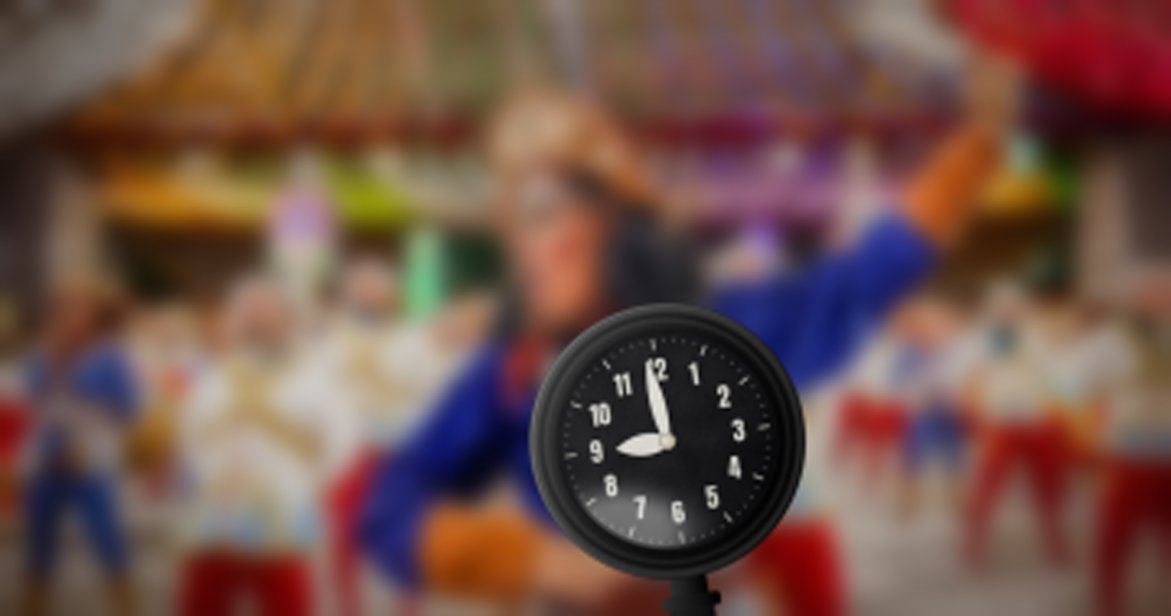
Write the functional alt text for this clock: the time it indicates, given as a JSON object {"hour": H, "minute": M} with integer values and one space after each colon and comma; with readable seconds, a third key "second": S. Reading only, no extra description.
{"hour": 8, "minute": 59}
